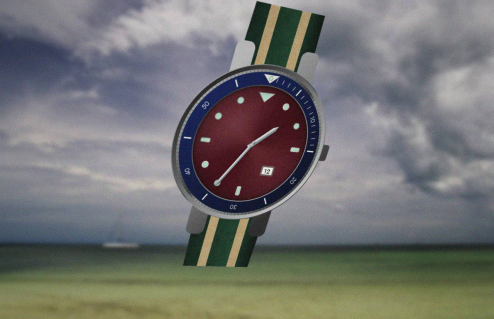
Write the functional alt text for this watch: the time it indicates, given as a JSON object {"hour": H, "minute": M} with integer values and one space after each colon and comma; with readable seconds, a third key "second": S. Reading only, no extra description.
{"hour": 1, "minute": 35}
